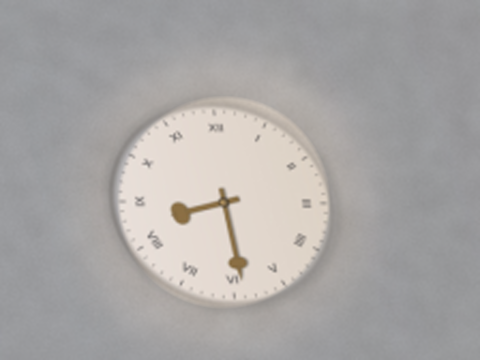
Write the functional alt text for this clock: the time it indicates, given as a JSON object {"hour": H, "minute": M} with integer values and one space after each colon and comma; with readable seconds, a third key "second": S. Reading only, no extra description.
{"hour": 8, "minute": 29}
